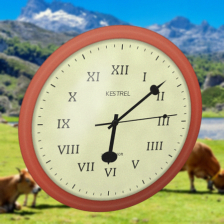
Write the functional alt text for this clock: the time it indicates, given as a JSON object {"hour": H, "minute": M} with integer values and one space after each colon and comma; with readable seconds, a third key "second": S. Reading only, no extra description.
{"hour": 6, "minute": 8, "second": 14}
